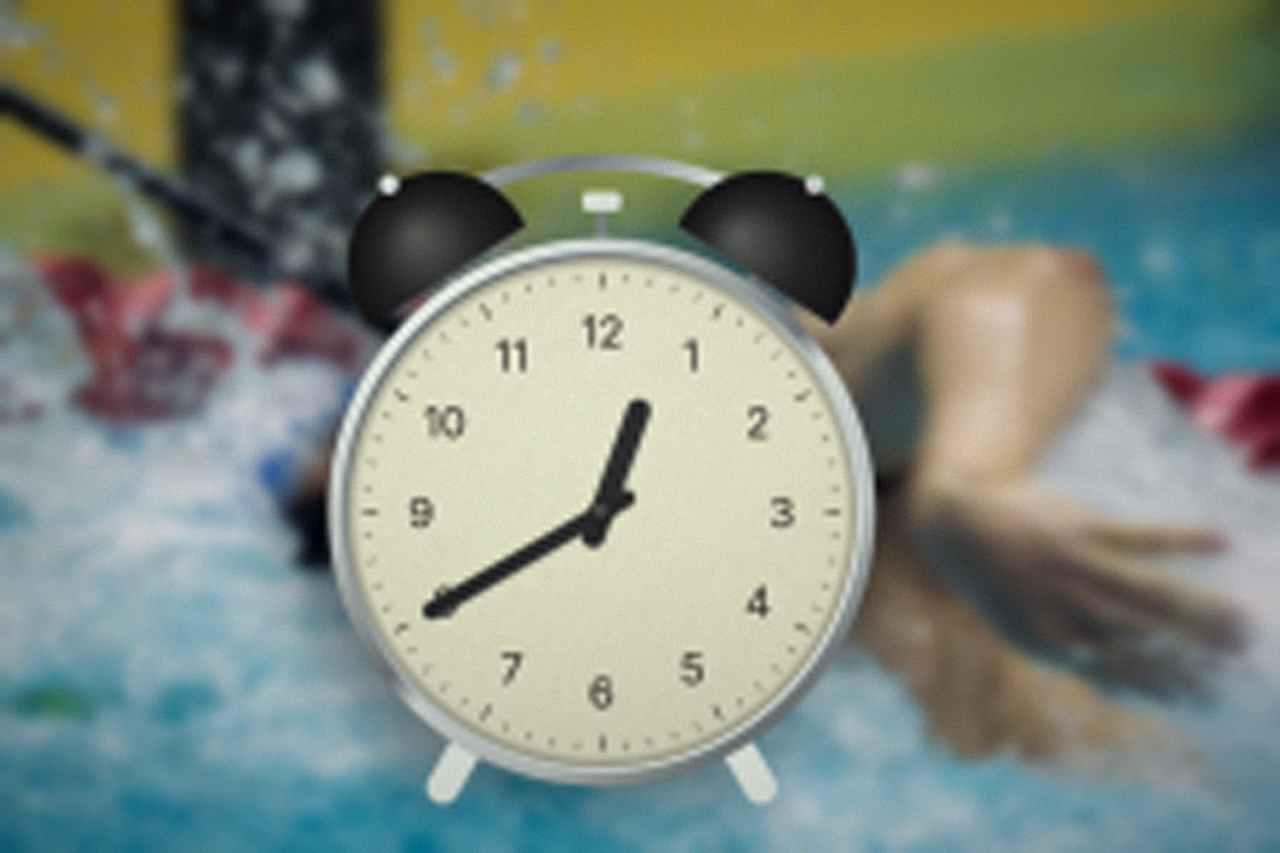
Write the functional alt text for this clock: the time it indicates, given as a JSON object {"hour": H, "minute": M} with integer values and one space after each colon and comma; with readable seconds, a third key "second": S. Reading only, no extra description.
{"hour": 12, "minute": 40}
